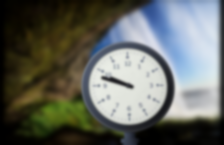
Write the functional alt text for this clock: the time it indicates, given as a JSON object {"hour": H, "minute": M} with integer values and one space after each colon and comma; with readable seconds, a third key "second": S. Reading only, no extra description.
{"hour": 9, "minute": 48}
